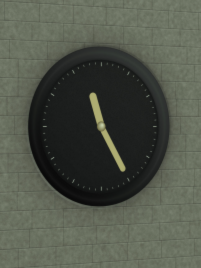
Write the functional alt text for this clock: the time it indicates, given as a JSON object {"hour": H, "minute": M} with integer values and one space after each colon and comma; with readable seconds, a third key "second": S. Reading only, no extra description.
{"hour": 11, "minute": 25}
